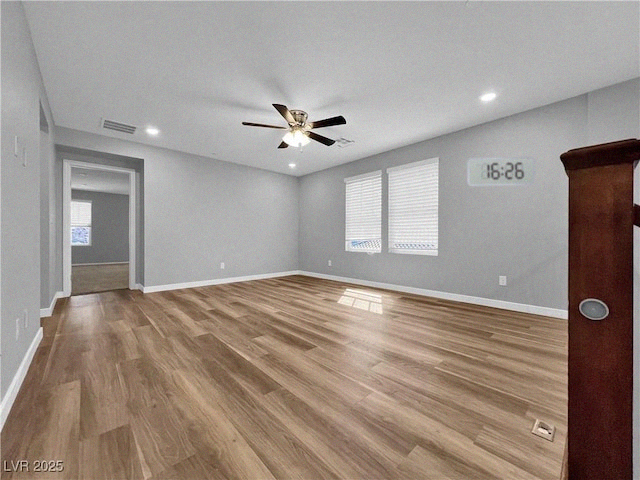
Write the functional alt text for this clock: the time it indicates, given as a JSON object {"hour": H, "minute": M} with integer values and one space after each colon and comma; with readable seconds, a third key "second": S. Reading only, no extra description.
{"hour": 16, "minute": 26}
